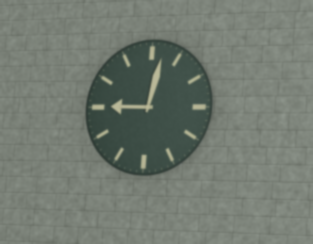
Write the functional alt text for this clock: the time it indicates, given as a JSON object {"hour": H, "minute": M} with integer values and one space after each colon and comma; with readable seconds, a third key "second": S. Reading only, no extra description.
{"hour": 9, "minute": 2}
